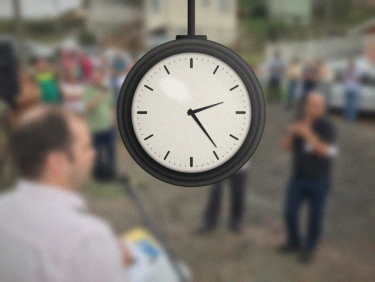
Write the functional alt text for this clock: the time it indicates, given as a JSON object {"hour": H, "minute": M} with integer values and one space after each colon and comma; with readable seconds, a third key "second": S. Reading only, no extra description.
{"hour": 2, "minute": 24}
